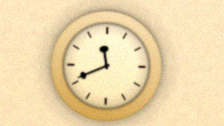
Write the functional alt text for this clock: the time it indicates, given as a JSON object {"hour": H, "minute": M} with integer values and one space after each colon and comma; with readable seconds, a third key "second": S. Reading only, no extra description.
{"hour": 11, "minute": 41}
